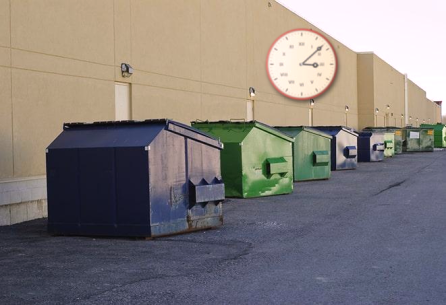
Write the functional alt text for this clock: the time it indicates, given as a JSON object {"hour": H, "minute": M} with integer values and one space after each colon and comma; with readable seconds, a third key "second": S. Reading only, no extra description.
{"hour": 3, "minute": 8}
